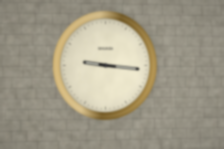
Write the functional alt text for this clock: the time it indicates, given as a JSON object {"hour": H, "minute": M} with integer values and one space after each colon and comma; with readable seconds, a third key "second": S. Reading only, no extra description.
{"hour": 9, "minute": 16}
